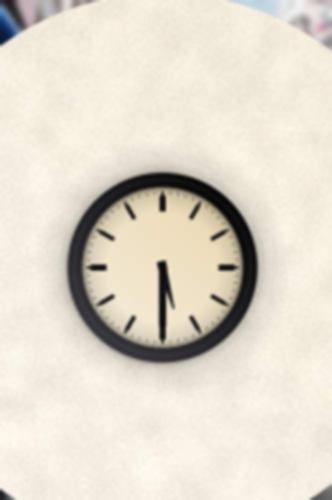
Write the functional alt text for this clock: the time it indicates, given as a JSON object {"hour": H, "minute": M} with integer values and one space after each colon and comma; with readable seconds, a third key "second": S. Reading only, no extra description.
{"hour": 5, "minute": 30}
